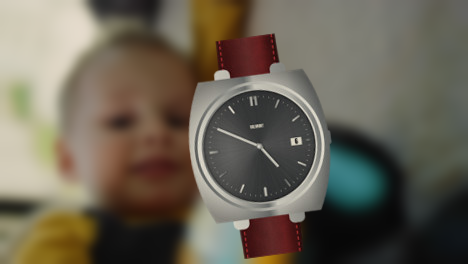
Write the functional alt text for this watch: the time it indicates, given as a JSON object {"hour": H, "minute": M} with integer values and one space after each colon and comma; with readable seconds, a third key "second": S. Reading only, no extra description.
{"hour": 4, "minute": 50}
